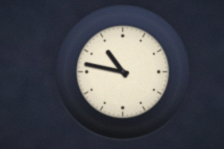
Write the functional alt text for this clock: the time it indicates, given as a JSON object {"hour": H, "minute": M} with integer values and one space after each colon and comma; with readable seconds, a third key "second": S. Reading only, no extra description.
{"hour": 10, "minute": 47}
